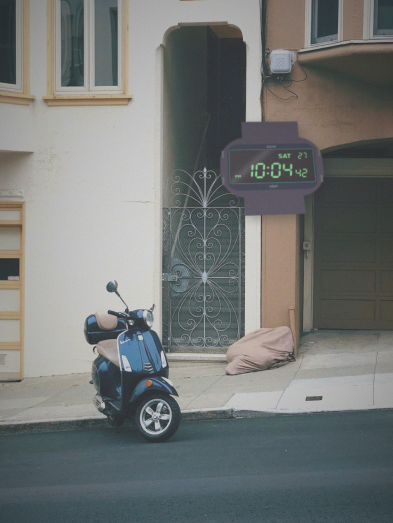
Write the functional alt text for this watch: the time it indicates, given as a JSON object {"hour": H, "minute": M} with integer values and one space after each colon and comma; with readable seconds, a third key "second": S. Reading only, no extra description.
{"hour": 10, "minute": 4, "second": 42}
